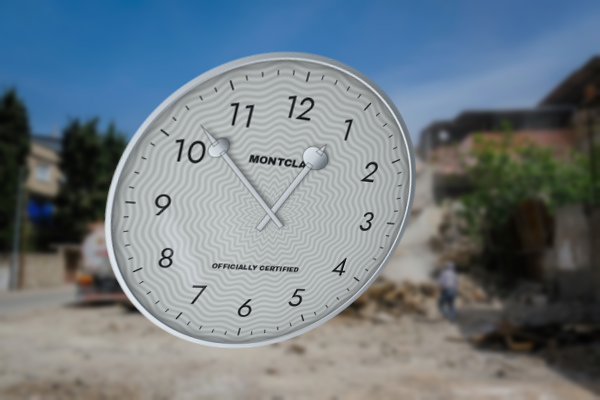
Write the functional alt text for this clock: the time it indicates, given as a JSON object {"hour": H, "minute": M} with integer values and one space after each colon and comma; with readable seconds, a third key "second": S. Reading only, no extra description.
{"hour": 12, "minute": 52}
